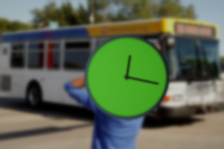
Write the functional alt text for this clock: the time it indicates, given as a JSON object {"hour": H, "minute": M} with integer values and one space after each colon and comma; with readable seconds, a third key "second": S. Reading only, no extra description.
{"hour": 12, "minute": 17}
